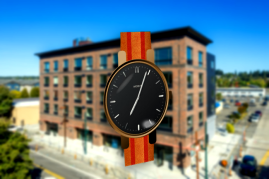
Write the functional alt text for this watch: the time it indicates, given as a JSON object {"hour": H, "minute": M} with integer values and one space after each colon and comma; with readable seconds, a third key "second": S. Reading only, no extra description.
{"hour": 7, "minute": 4}
